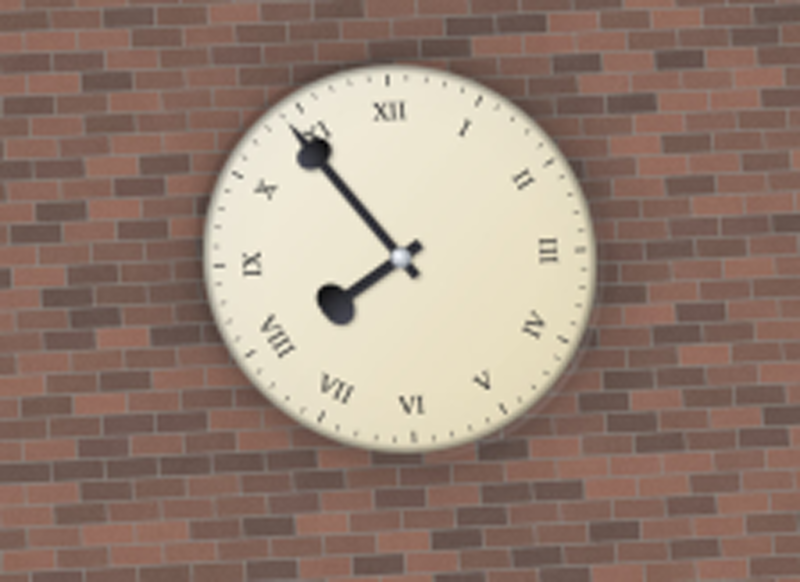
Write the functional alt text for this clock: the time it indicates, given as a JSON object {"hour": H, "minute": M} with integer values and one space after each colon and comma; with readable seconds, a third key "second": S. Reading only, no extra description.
{"hour": 7, "minute": 54}
